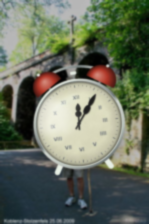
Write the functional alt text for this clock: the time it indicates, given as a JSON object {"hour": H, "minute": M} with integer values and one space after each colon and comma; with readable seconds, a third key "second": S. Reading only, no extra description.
{"hour": 12, "minute": 6}
